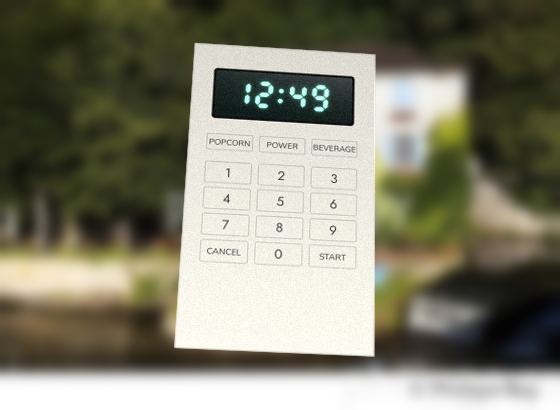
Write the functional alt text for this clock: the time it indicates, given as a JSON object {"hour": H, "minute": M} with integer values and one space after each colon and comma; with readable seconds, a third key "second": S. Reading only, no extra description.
{"hour": 12, "minute": 49}
